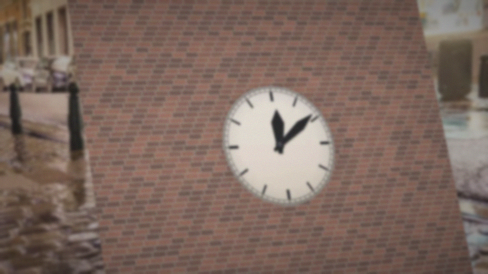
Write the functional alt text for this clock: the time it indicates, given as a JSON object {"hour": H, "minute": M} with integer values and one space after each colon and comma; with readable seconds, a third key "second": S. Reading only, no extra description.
{"hour": 12, "minute": 9}
